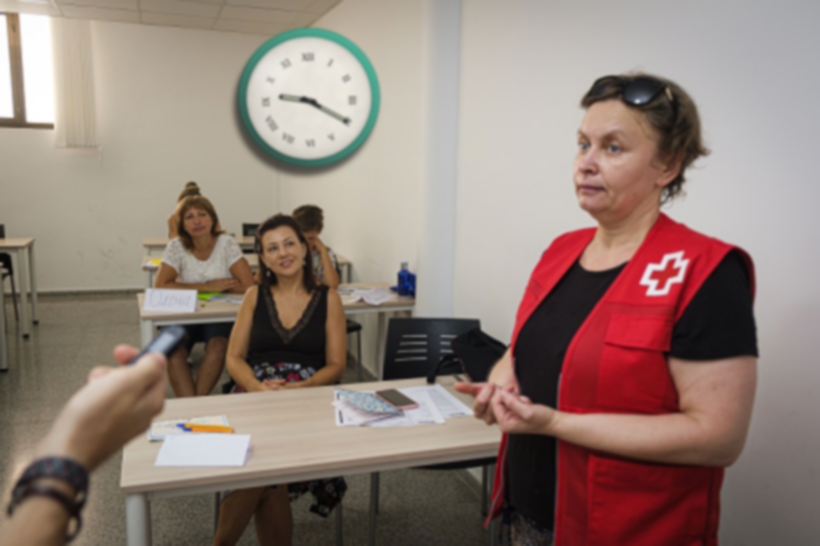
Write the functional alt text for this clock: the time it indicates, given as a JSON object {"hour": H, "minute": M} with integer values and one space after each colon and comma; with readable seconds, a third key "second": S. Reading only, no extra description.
{"hour": 9, "minute": 20}
